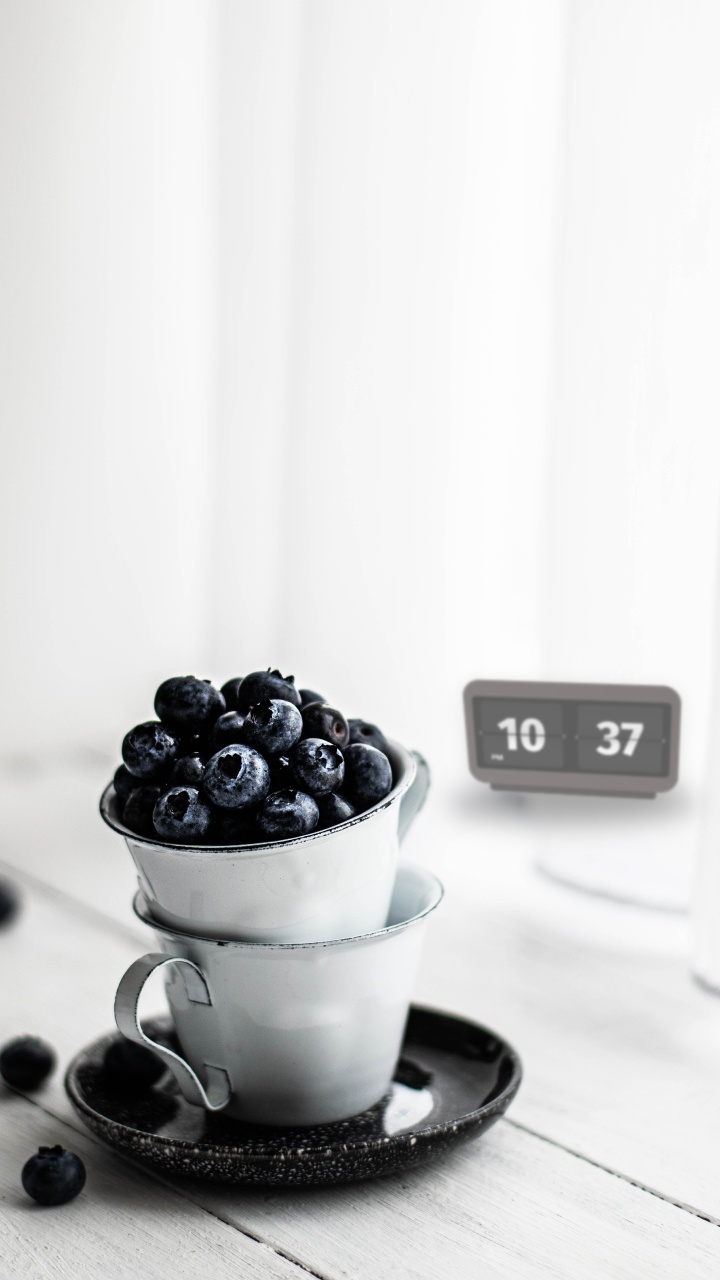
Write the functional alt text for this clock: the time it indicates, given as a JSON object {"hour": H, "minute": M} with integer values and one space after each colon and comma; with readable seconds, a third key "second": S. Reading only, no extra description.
{"hour": 10, "minute": 37}
